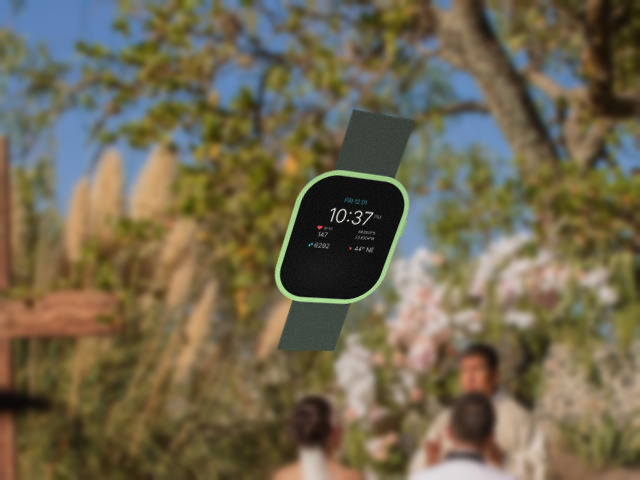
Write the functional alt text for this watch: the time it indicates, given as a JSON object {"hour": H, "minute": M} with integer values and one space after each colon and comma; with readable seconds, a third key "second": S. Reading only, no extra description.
{"hour": 10, "minute": 37}
